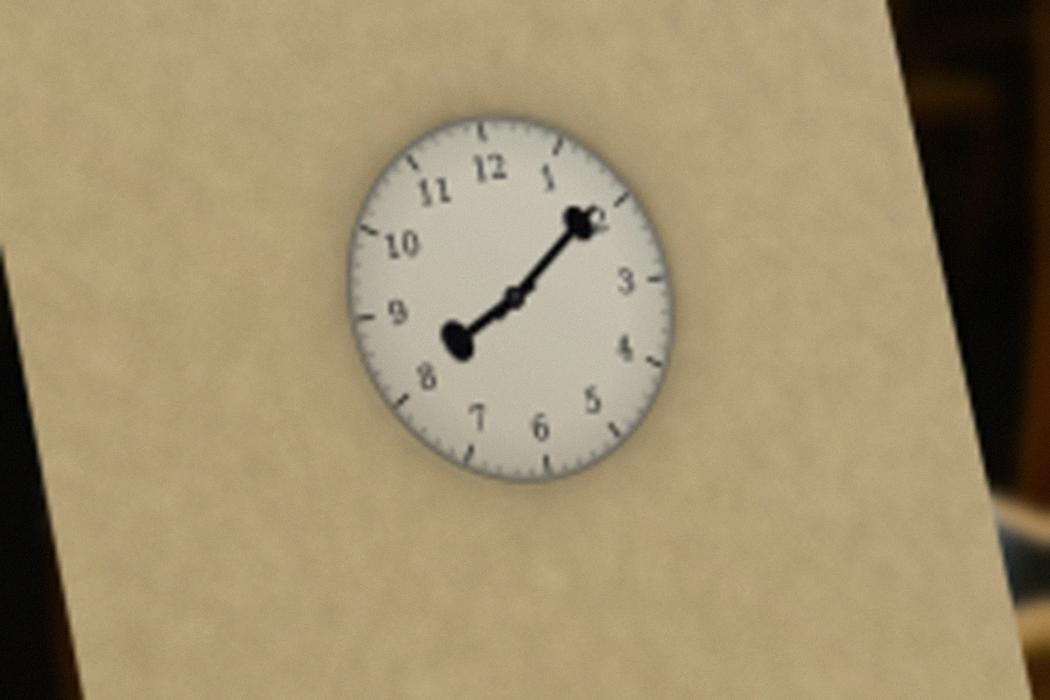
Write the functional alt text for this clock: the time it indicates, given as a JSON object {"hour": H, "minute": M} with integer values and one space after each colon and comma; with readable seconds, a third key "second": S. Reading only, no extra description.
{"hour": 8, "minute": 9}
